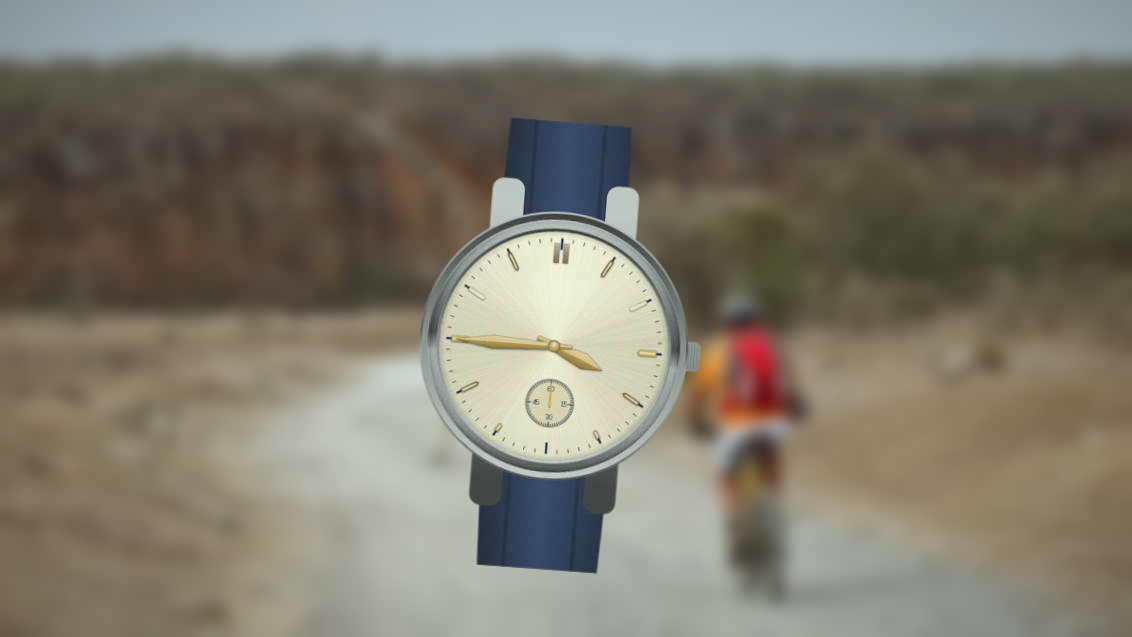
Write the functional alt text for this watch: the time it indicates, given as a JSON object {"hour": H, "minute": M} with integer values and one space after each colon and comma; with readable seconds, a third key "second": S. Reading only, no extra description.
{"hour": 3, "minute": 45}
